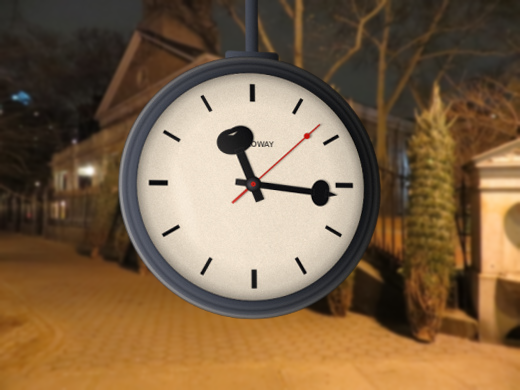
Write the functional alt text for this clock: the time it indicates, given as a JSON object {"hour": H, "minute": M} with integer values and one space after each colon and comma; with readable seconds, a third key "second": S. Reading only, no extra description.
{"hour": 11, "minute": 16, "second": 8}
